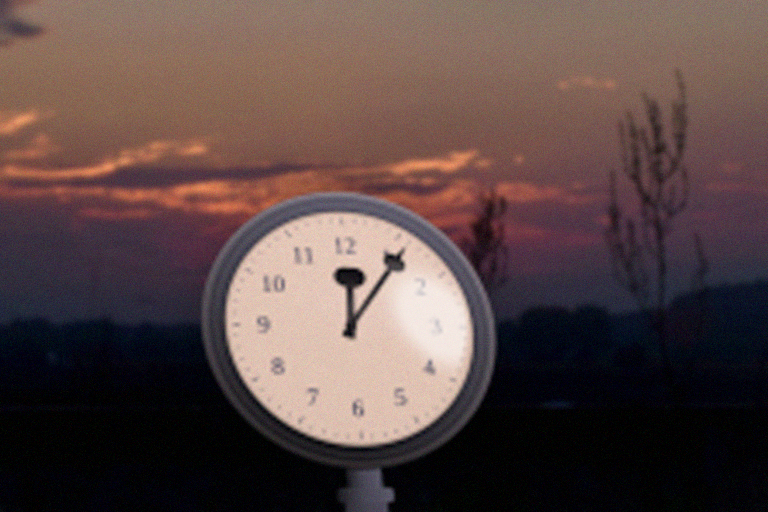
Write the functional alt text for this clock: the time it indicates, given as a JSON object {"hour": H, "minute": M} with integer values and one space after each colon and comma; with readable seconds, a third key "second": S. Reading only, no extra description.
{"hour": 12, "minute": 6}
